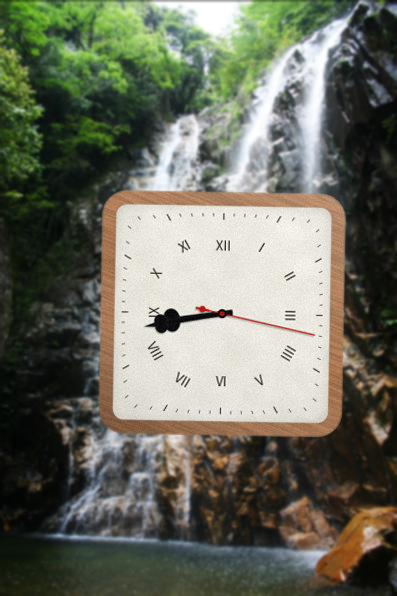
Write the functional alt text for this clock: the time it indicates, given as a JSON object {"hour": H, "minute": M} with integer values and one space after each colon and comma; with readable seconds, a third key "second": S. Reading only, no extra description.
{"hour": 8, "minute": 43, "second": 17}
